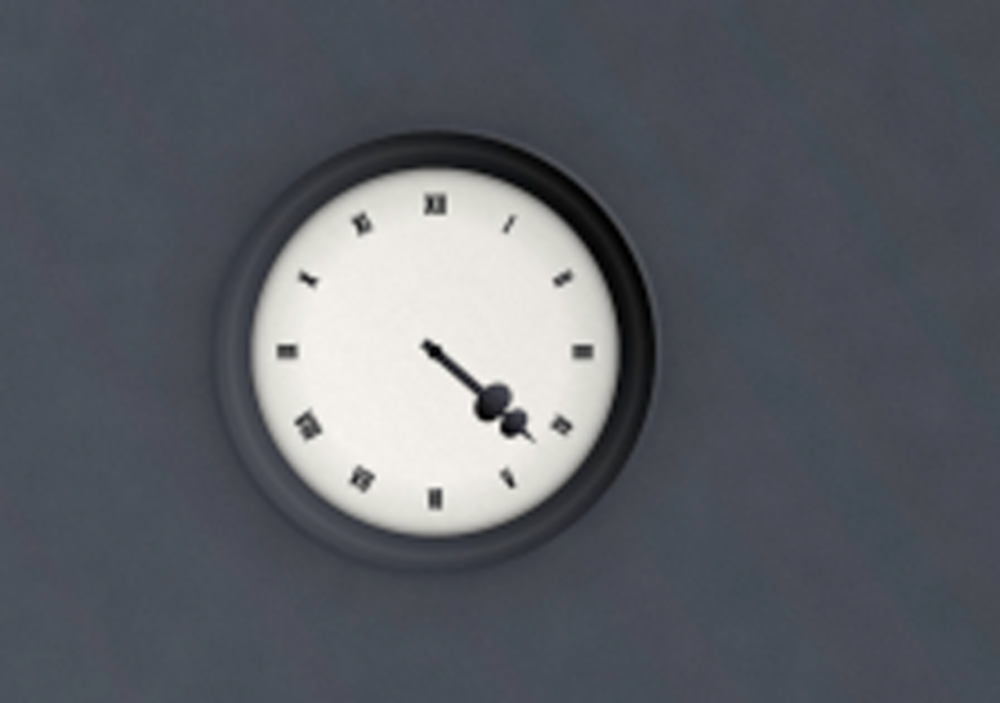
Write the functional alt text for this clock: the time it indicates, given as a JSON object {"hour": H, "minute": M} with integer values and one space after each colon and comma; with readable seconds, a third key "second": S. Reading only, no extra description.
{"hour": 4, "minute": 22}
